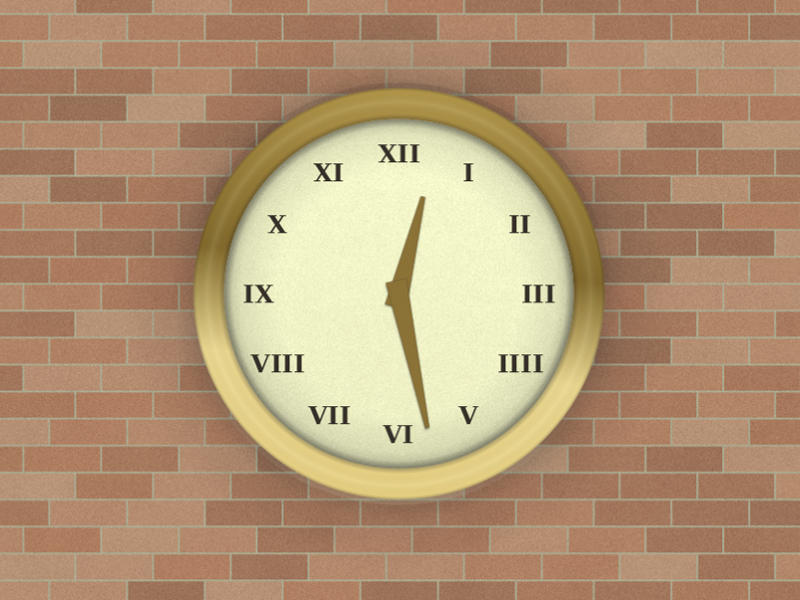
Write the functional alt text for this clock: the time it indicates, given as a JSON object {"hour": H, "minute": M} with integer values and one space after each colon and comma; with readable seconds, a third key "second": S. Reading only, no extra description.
{"hour": 12, "minute": 28}
